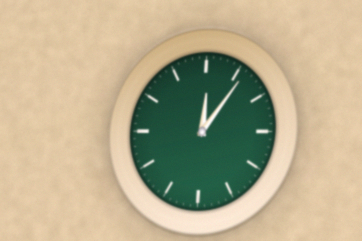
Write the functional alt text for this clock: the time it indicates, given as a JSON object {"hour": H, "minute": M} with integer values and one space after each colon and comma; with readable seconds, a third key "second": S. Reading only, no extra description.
{"hour": 12, "minute": 6}
